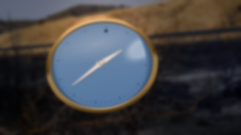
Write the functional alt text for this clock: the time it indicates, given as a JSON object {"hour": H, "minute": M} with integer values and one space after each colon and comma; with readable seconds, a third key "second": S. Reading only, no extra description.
{"hour": 1, "minute": 37}
